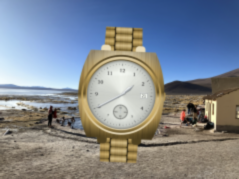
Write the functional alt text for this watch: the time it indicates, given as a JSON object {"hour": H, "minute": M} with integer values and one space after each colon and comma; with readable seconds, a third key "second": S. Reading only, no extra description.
{"hour": 1, "minute": 40}
